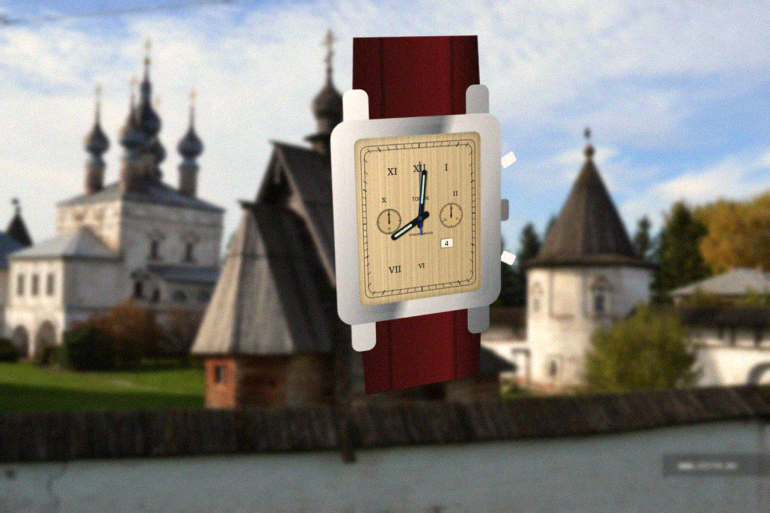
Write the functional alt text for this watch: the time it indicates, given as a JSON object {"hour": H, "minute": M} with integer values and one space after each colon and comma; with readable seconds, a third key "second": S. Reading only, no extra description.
{"hour": 8, "minute": 1}
